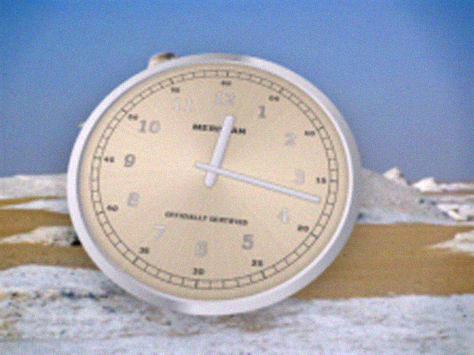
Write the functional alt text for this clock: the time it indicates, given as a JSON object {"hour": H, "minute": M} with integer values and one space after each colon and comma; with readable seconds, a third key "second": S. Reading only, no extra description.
{"hour": 12, "minute": 17}
